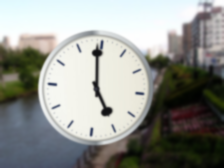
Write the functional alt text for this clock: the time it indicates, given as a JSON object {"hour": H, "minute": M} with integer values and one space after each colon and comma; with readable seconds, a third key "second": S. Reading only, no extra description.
{"hour": 4, "minute": 59}
